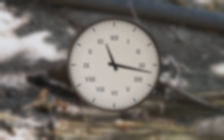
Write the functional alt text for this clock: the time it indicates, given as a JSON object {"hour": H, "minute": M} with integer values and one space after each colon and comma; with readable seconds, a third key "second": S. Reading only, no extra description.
{"hour": 11, "minute": 17}
